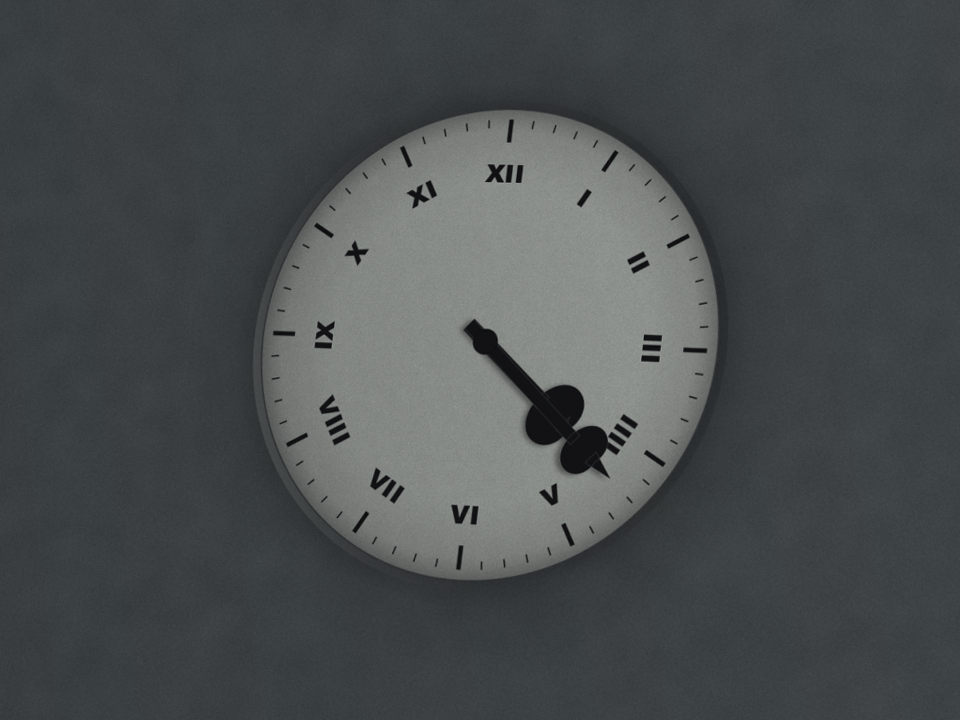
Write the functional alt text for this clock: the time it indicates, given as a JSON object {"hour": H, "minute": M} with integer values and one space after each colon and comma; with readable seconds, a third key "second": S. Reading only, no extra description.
{"hour": 4, "minute": 22}
